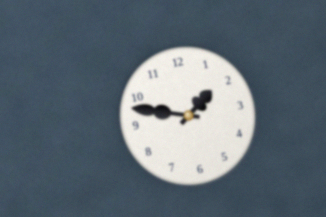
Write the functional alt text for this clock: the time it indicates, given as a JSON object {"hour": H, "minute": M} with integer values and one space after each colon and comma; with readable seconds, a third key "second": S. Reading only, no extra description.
{"hour": 1, "minute": 48}
